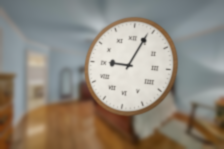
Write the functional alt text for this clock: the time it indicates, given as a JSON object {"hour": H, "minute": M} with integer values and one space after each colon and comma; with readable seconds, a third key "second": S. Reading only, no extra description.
{"hour": 9, "minute": 4}
